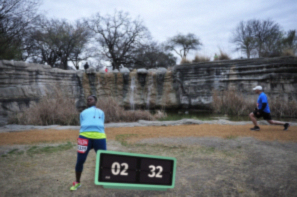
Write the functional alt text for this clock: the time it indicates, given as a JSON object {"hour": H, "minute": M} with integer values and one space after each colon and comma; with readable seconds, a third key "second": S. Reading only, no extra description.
{"hour": 2, "minute": 32}
